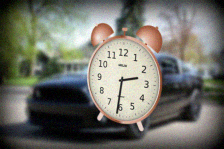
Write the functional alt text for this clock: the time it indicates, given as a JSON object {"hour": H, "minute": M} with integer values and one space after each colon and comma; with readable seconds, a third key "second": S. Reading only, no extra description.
{"hour": 2, "minute": 31}
